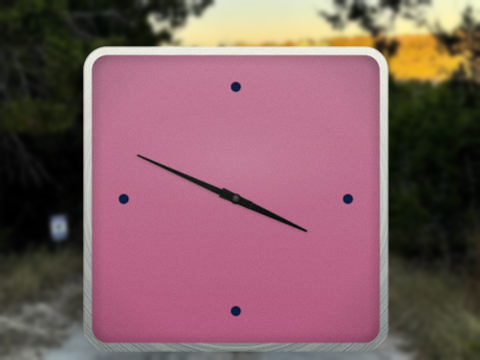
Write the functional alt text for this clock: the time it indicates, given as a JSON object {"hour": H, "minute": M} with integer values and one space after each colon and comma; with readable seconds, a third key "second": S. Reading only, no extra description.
{"hour": 3, "minute": 49}
